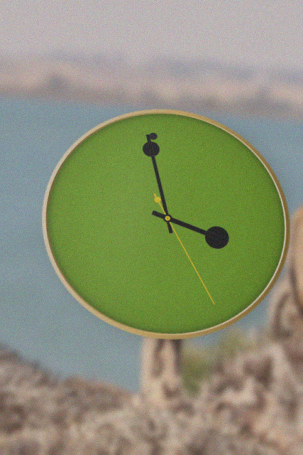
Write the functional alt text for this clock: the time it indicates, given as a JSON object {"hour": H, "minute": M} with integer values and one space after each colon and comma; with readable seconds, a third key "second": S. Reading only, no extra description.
{"hour": 3, "minute": 59, "second": 27}
